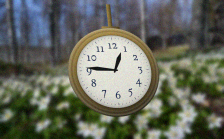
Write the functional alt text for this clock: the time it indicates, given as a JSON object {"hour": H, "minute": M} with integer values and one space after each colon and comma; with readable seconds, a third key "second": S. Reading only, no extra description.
{"hour": 12, "minute": 46}
